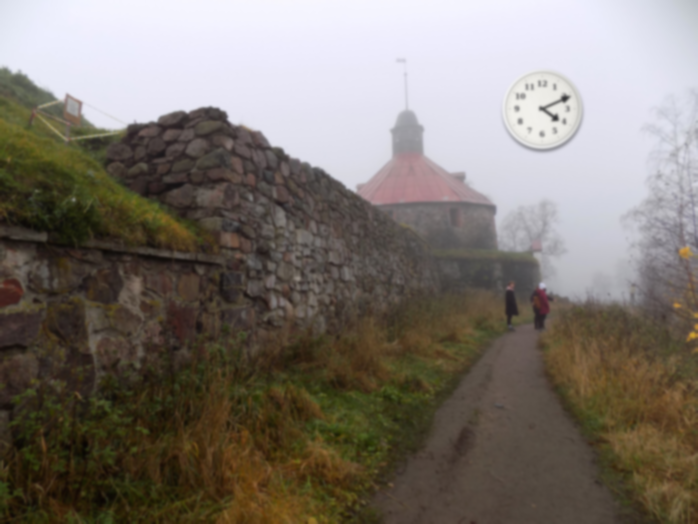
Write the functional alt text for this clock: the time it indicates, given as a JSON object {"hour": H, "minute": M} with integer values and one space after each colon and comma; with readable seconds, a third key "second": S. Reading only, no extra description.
{"hour": 4, "minute": 11}
